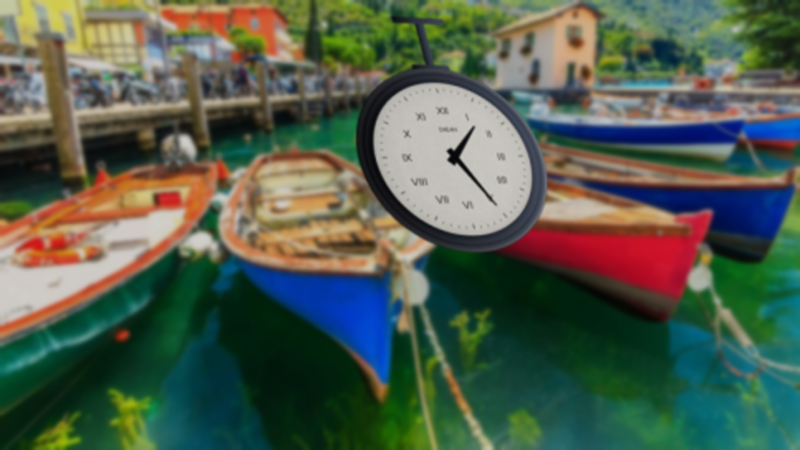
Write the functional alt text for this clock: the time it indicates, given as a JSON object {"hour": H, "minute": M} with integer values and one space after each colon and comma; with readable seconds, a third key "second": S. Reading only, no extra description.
{"hour": 1, "minute": 25}
